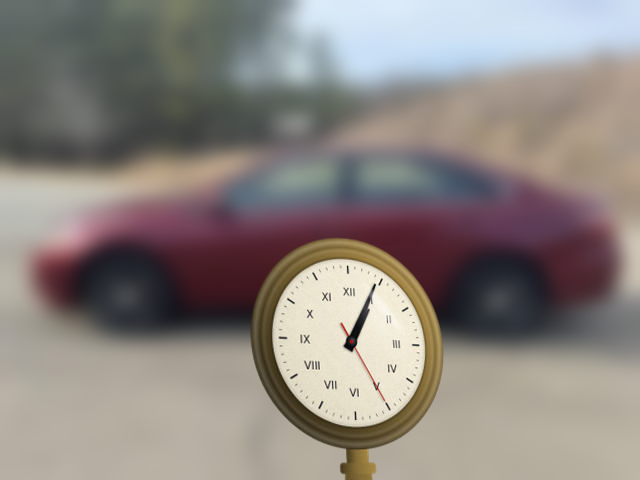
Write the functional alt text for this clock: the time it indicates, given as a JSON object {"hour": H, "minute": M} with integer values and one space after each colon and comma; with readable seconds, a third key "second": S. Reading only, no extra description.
{"hour": 1, "minute": 4, "second": 25}
